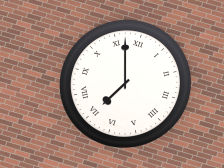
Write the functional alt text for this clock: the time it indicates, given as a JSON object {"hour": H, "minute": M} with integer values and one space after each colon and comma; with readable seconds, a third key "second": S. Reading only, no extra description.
{"hour": 6, "minute": 57}
